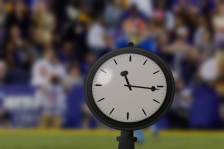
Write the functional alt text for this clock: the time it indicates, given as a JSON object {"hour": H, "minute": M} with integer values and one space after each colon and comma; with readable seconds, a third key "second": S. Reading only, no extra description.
{"hour": 11, "minute": 16}
